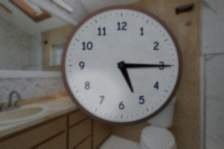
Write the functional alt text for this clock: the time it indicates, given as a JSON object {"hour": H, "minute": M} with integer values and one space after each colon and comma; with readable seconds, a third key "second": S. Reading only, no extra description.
{"hour": 5, "minute": 15}
